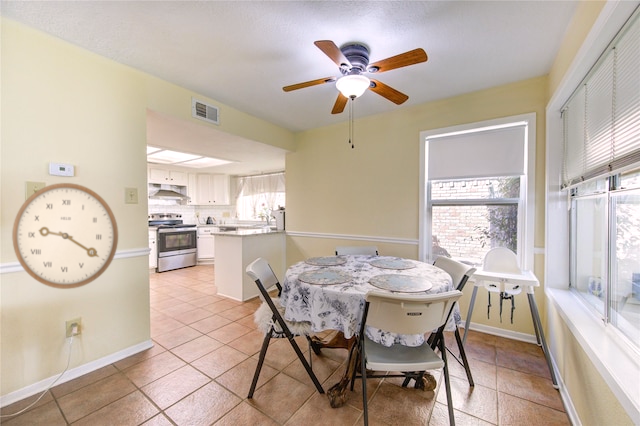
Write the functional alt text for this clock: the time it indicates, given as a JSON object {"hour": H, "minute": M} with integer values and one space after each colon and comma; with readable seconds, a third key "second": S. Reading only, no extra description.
{"hour": 9, "minute": 20}
